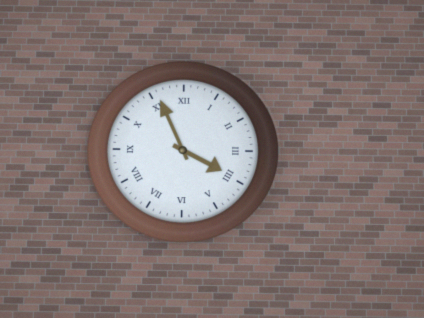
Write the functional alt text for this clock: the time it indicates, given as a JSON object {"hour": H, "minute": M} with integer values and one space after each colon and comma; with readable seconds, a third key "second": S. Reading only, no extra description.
{"hour": 3, "minute": 56}
